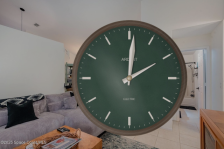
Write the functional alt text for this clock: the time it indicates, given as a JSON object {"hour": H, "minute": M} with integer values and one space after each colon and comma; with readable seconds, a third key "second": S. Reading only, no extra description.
{"hour": 2, "minute": 1}
